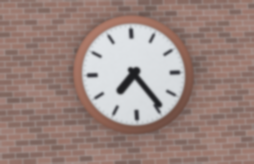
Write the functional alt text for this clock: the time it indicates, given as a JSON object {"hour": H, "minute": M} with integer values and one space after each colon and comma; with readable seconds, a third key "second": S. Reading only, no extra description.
{"hour": 7, "minute": 24}
